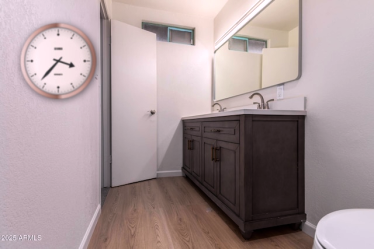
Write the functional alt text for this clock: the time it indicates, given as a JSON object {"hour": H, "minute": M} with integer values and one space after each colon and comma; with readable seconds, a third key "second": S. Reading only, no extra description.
{"hour": 3, "minute": 37}
